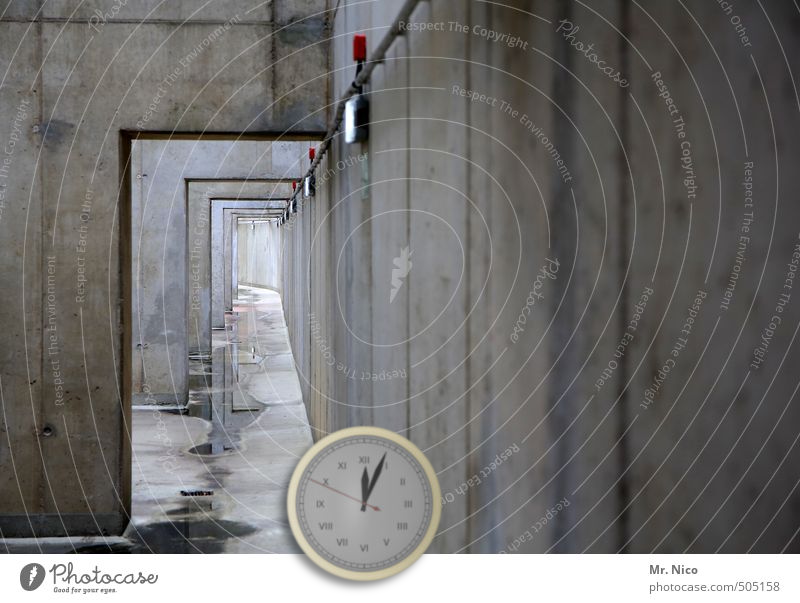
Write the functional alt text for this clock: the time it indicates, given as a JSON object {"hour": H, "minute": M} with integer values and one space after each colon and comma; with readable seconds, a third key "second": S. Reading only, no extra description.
{"hour": 12, "minute": 3, "second": 49}
